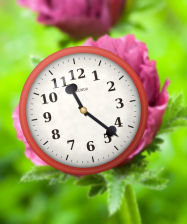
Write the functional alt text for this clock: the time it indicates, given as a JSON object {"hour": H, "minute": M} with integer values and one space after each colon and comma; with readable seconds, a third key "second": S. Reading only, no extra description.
{"hour": 11, "minute": 23}
